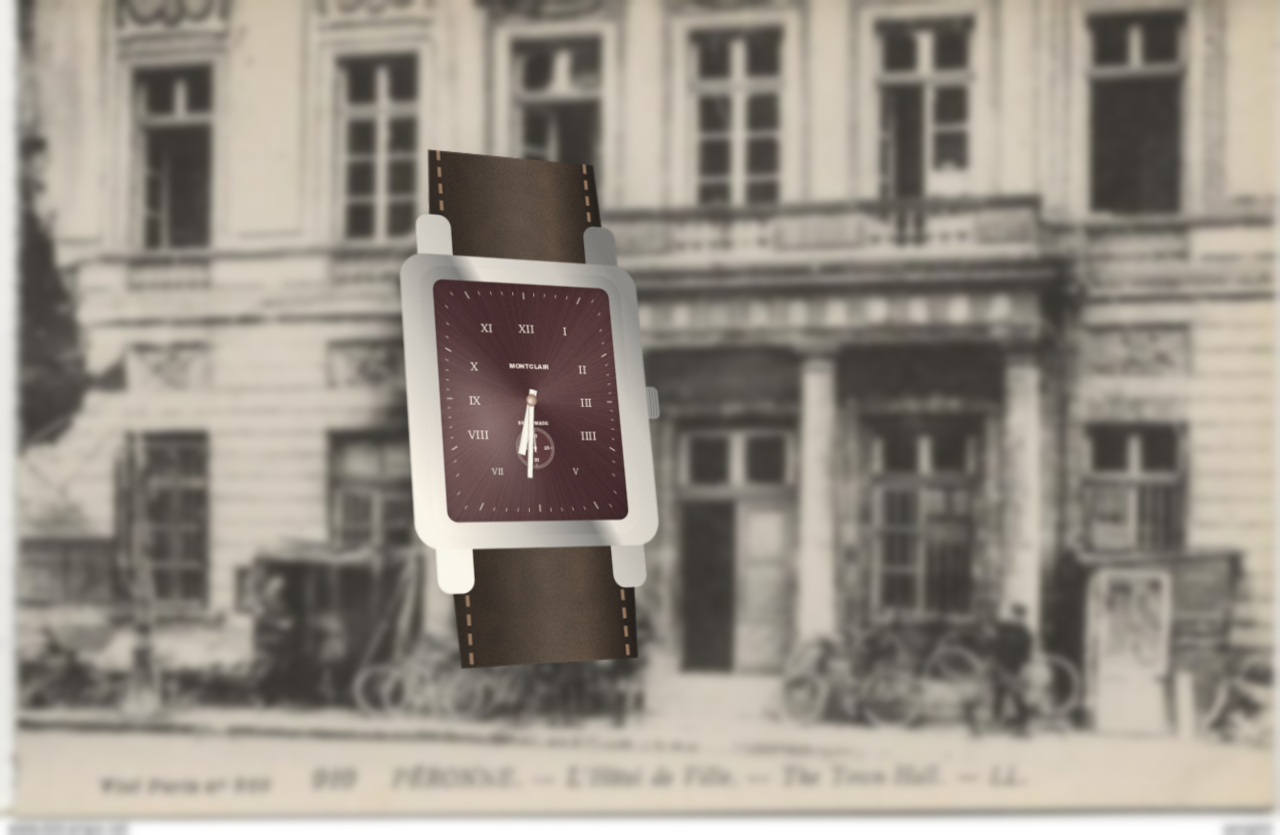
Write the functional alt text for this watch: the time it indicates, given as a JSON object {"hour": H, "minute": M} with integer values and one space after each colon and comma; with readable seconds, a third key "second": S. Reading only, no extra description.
{"hour": 6, "minute": 31}
